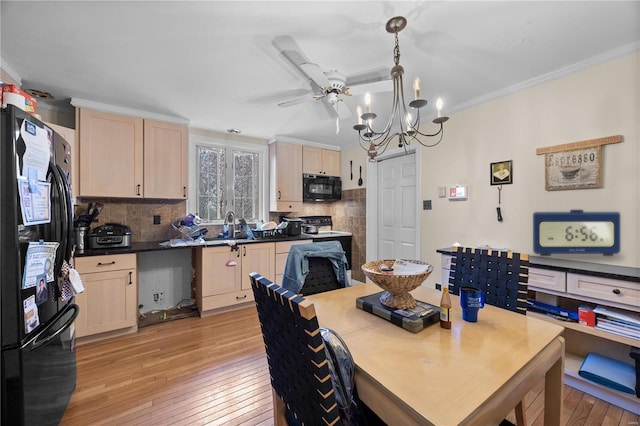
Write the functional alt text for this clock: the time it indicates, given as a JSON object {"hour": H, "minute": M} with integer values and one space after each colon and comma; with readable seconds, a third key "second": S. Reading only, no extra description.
{"hour": 6, "minute": 56}
